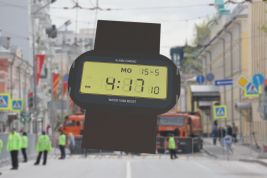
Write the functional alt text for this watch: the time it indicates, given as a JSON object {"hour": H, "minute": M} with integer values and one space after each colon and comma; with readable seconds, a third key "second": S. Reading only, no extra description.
{"hour": 4, "minute": 17, "second": 10}
